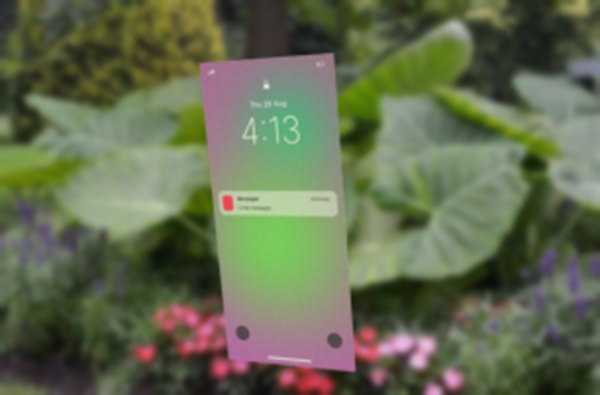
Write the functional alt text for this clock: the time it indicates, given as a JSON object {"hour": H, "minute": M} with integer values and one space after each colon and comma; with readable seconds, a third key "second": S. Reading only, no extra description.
{"hour": 4, "minute": 13}
